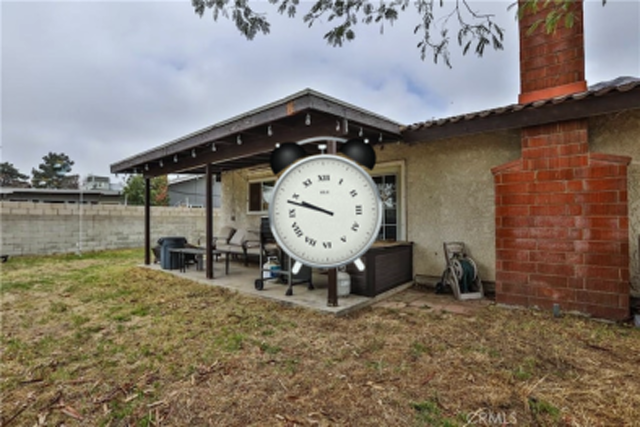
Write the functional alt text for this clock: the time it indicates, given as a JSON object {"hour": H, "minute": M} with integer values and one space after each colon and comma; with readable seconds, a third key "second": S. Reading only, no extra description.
{"hour": 9, "minute": 48}
